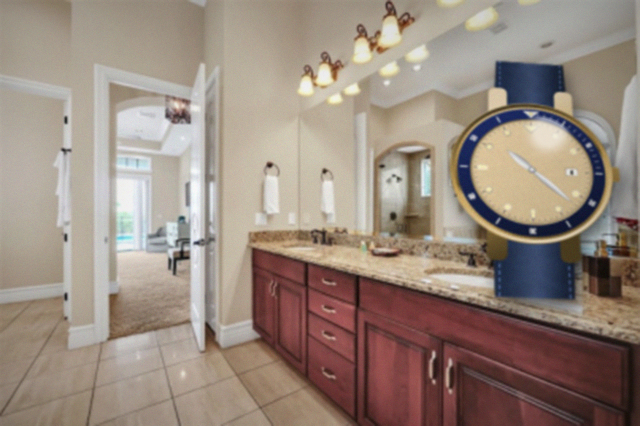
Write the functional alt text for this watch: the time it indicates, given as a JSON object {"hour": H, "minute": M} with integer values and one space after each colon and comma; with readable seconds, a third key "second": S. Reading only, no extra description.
{"hour": 10, "minute": 22}
